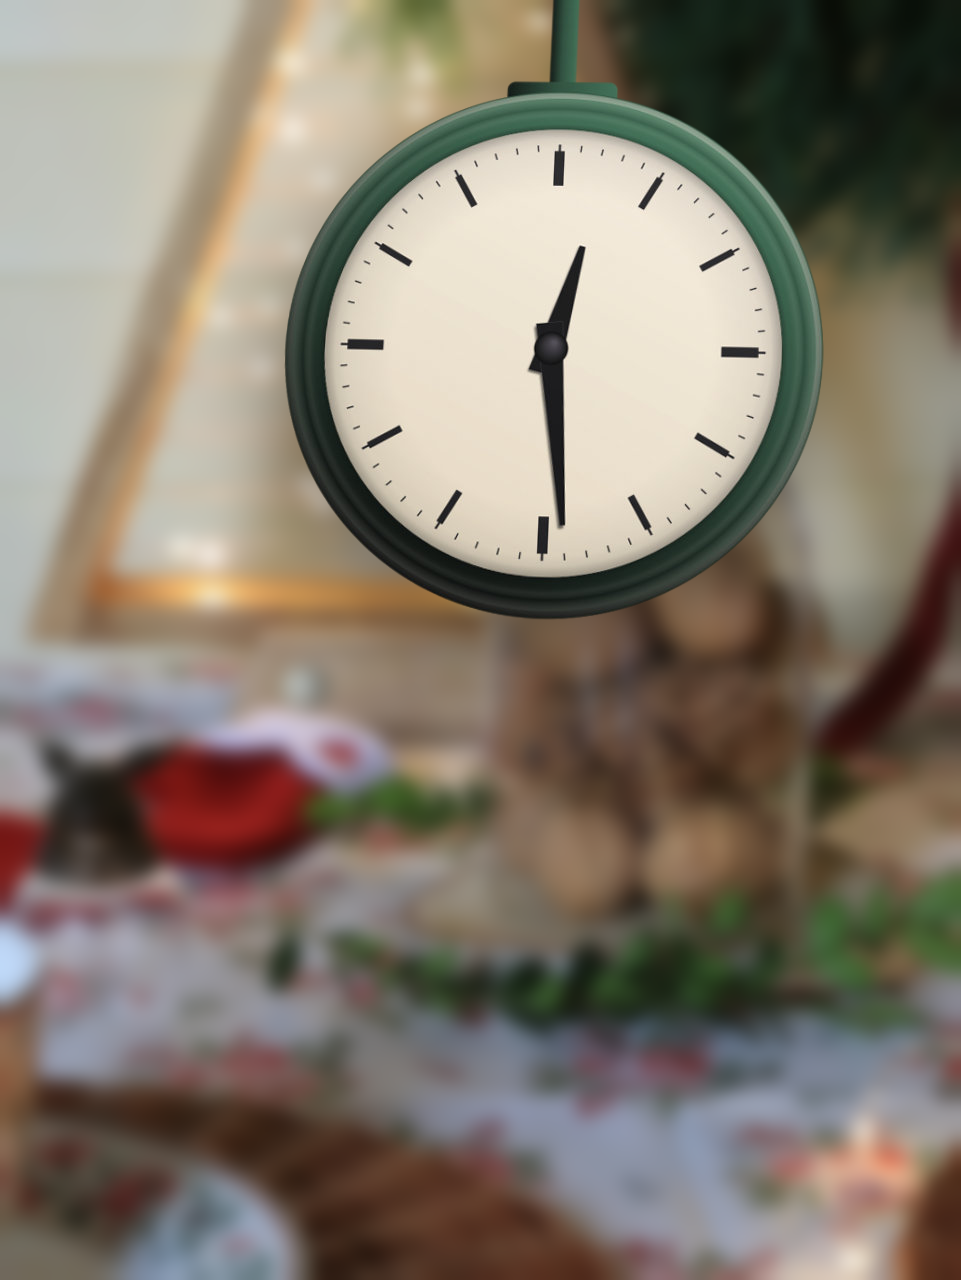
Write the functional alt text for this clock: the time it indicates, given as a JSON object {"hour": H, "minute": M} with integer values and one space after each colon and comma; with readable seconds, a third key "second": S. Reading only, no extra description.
{"hour": 12, "minute": 29}
